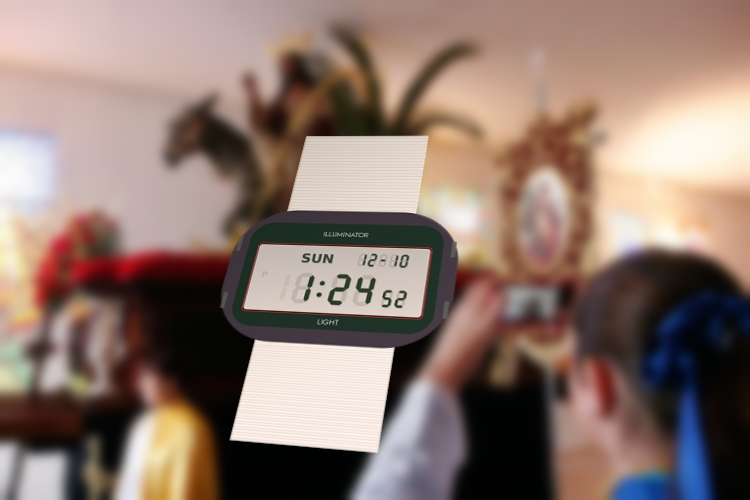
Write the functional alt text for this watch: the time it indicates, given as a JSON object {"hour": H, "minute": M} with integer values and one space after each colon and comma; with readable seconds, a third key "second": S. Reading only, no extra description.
{"hour": 1, "minute": 24, "second": 52}
